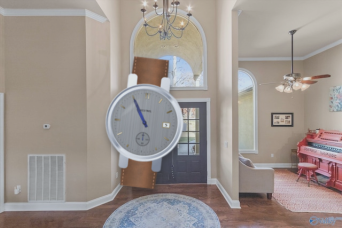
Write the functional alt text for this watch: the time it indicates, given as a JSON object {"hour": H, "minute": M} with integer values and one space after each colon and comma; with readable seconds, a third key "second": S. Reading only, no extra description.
{"hour": 10, "minute": 55}
